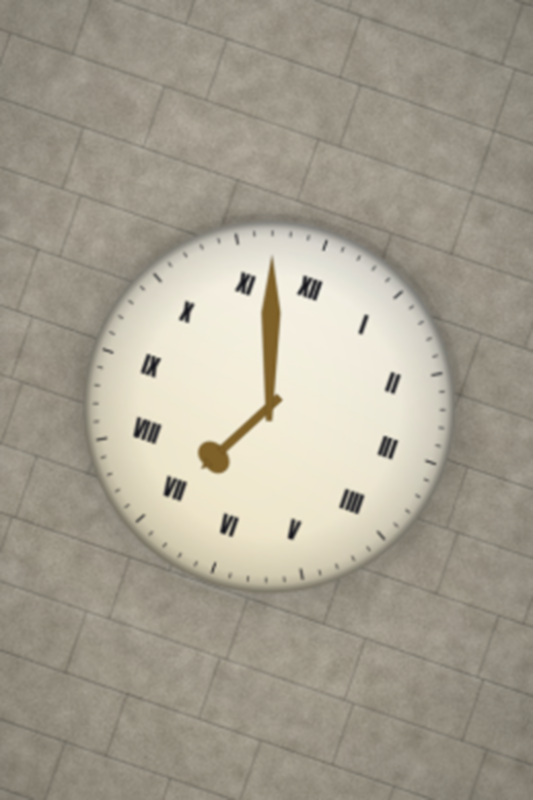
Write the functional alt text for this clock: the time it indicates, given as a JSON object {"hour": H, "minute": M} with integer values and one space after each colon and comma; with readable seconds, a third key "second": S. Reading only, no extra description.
{"hour": 6, "minute": 57}
